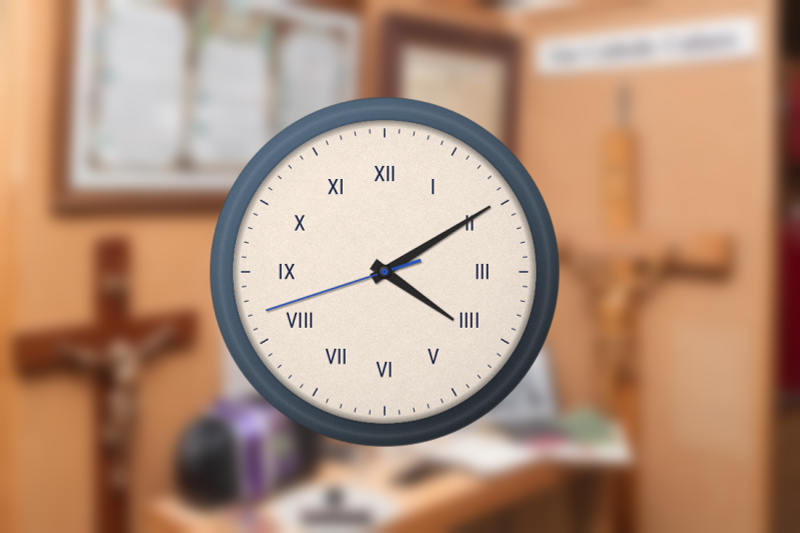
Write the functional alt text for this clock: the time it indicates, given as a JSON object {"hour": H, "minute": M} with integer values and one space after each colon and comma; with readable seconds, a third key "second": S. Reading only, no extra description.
{"hour": 4, "minute": 9, "second": 42}
